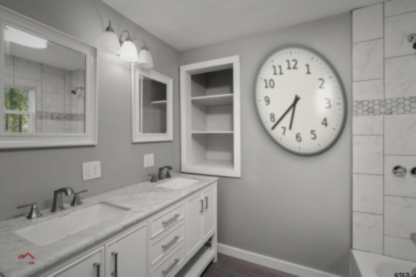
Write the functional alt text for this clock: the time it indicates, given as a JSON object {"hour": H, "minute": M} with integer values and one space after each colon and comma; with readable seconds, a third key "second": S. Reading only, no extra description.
{"hour": 6, "minute": 38}
